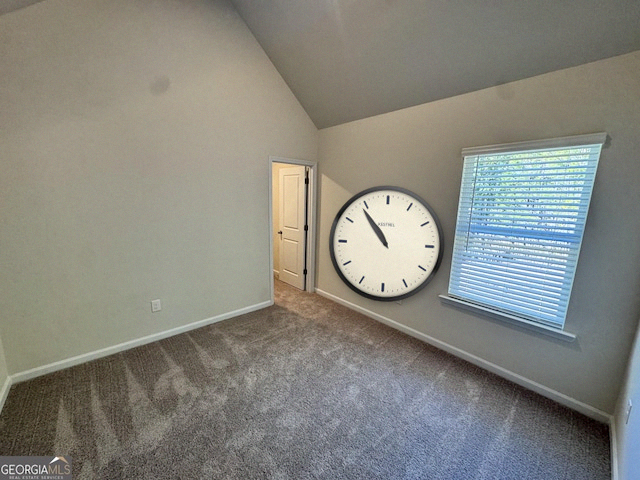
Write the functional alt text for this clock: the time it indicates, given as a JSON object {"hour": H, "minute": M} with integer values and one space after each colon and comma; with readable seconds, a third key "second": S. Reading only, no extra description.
{"hour": 10, "minute": 54}
